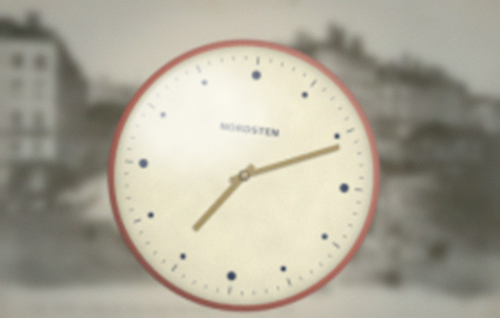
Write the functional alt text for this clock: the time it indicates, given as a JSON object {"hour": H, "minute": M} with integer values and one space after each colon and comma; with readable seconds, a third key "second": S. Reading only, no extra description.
{"hour": 7, "minute": 11}
